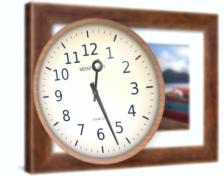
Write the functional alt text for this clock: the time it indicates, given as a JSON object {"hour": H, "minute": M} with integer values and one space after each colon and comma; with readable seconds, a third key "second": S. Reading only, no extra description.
{"hour": 12, "minute": 27}
